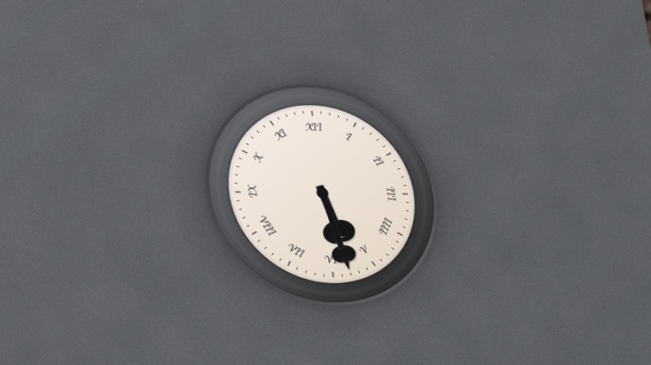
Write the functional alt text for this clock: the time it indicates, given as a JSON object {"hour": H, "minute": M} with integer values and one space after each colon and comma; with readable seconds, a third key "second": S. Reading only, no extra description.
{"hour": 5, "minute": 28}
